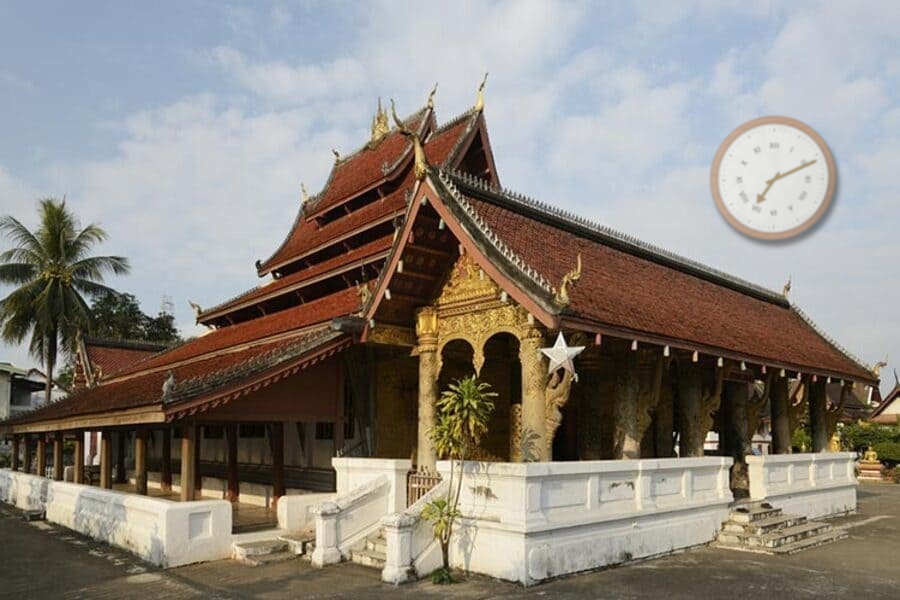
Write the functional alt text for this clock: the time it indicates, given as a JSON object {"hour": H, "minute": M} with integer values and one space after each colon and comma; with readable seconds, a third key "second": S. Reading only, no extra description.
{"hour": 7, "minute": 11}
